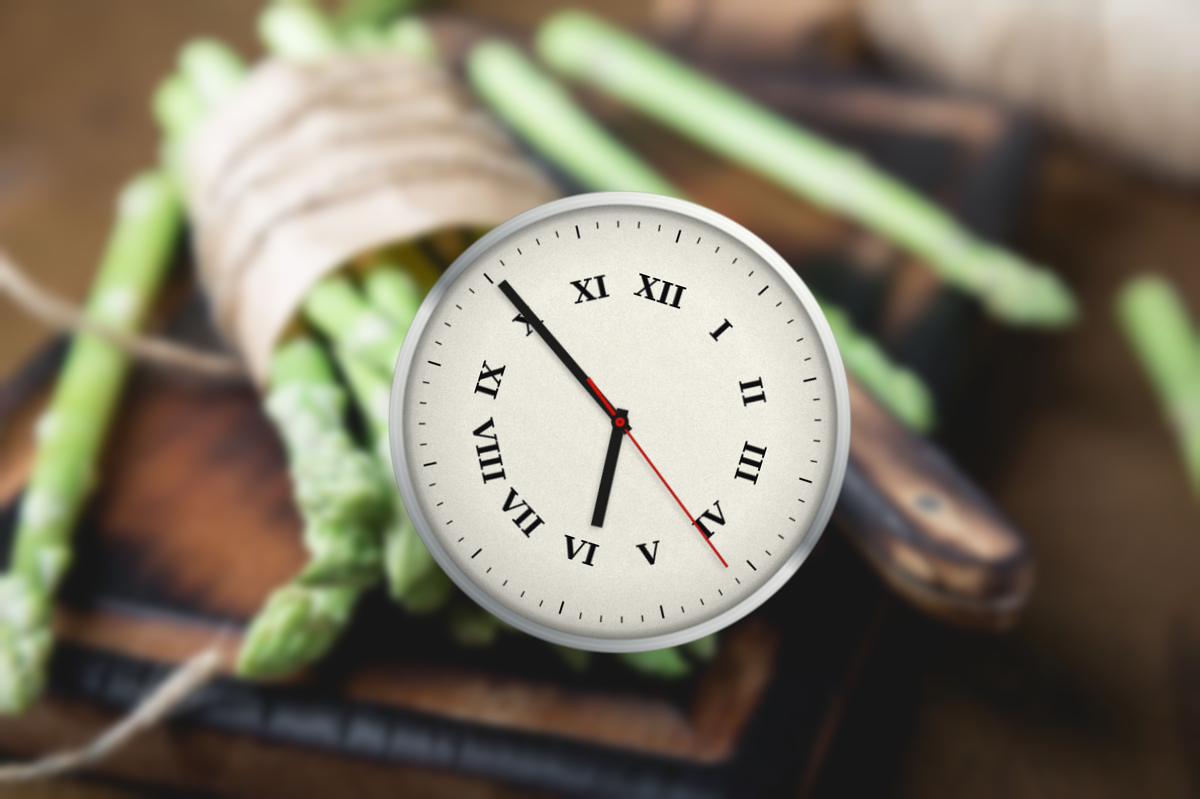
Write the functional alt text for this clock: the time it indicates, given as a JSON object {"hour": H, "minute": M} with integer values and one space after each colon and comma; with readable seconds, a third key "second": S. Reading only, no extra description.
{"hour": 5, "minute": 50, "second": 21}
